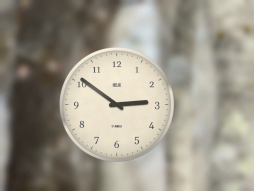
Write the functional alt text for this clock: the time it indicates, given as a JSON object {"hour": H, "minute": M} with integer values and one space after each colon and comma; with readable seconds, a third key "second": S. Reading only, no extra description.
{"hour": 2, "minute": 51}
